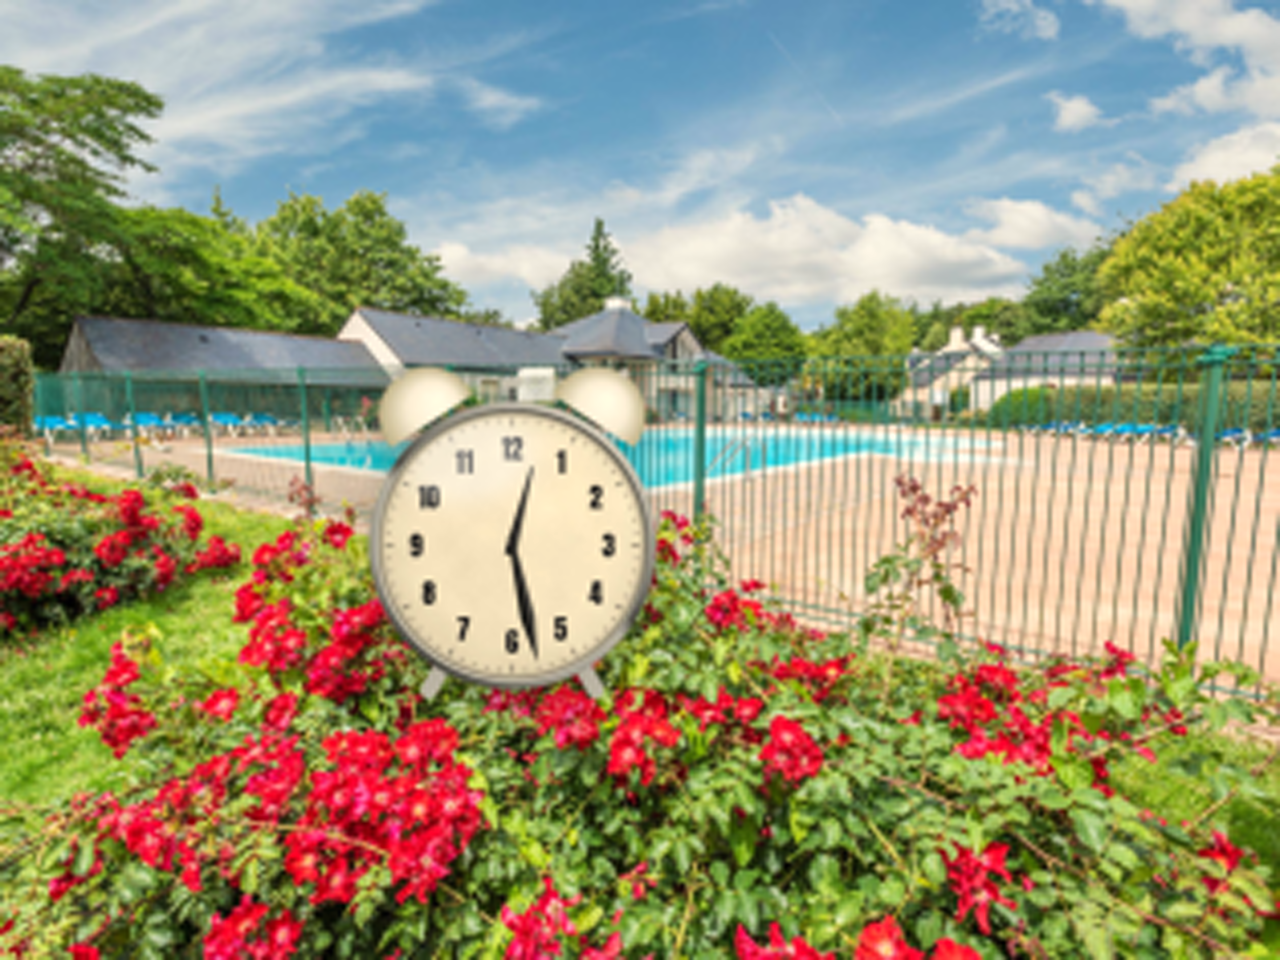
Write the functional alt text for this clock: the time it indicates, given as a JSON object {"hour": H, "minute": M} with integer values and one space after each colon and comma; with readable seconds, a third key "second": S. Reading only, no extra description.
{"hour": 12, "minute": 28}
